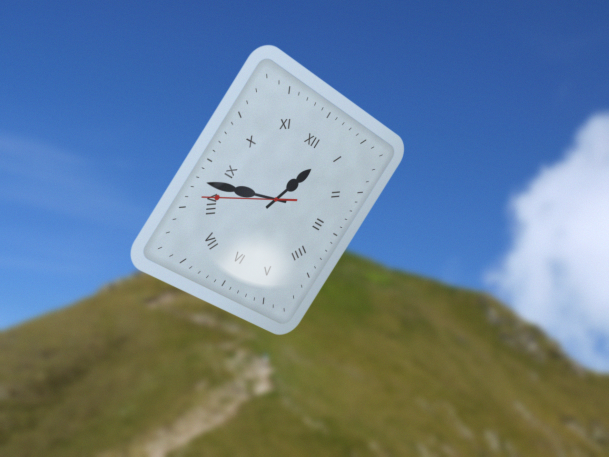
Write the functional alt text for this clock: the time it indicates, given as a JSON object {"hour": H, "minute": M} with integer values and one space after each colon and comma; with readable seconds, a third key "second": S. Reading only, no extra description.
{"hour": 12, "minute": 42, "second": 41}
